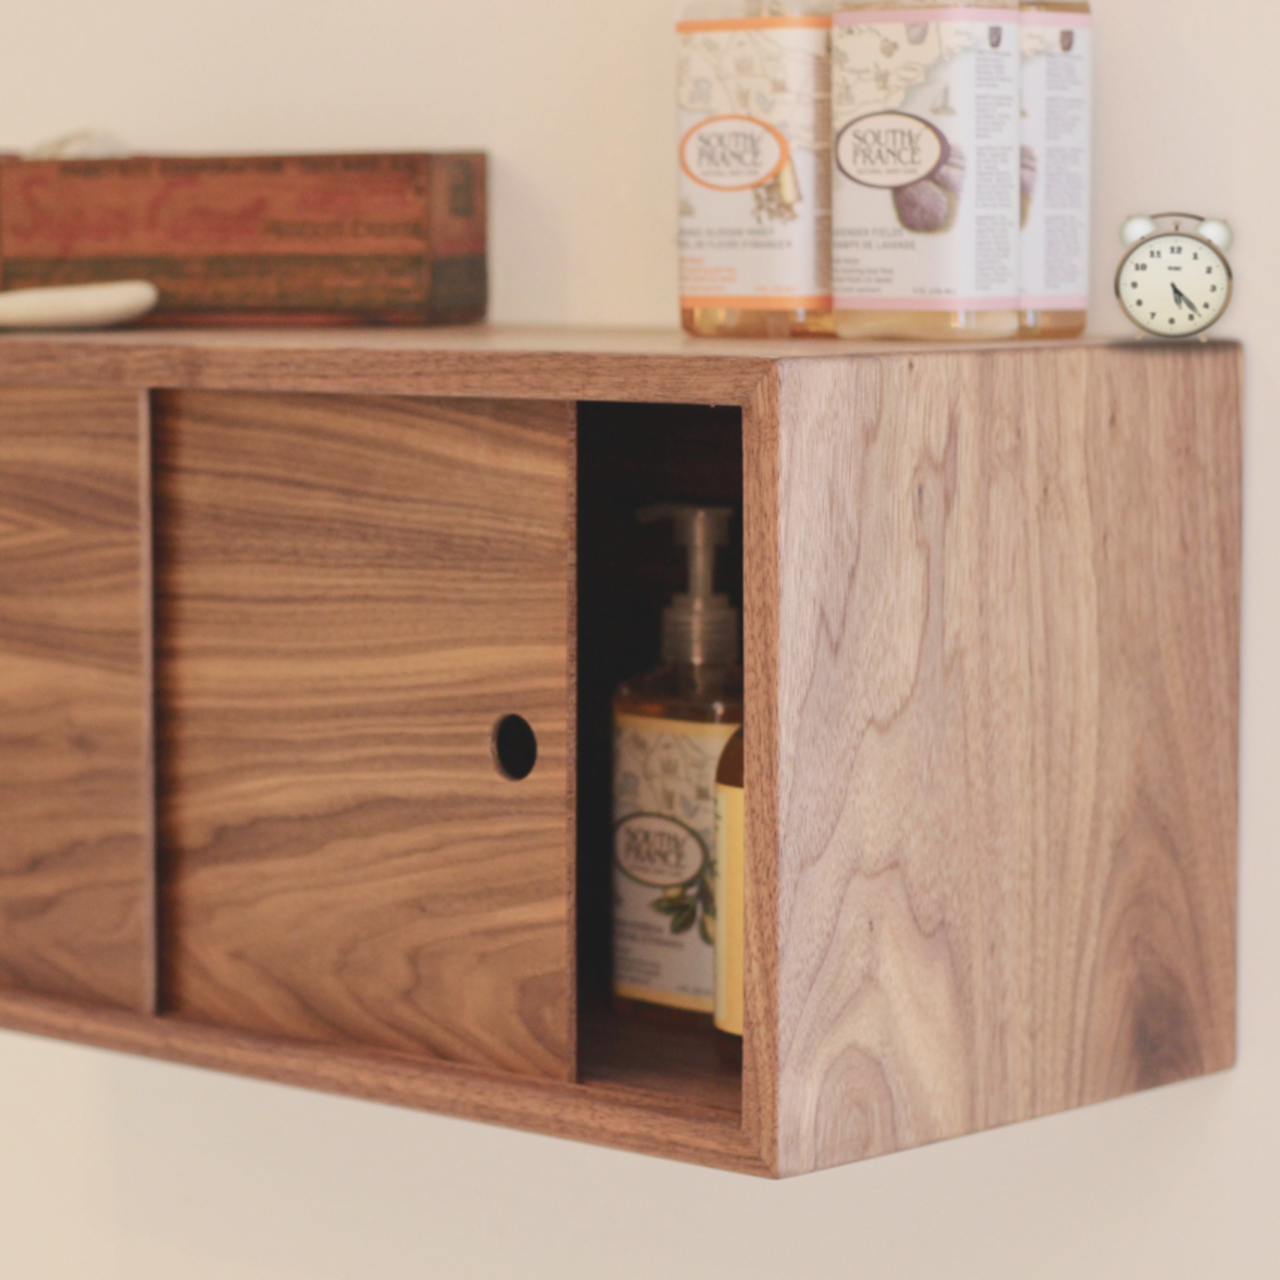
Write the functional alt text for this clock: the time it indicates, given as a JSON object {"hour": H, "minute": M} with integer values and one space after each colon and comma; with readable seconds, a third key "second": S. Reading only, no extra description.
{"hour": 5, "minute": 23}
